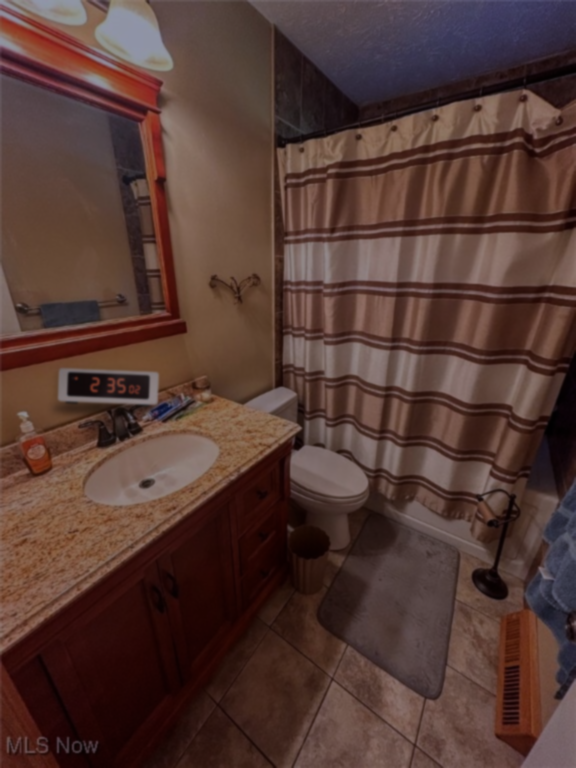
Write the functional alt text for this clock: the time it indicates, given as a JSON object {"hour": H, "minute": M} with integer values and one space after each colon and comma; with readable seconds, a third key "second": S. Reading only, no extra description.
{"hour": 2, "minute": 35}
